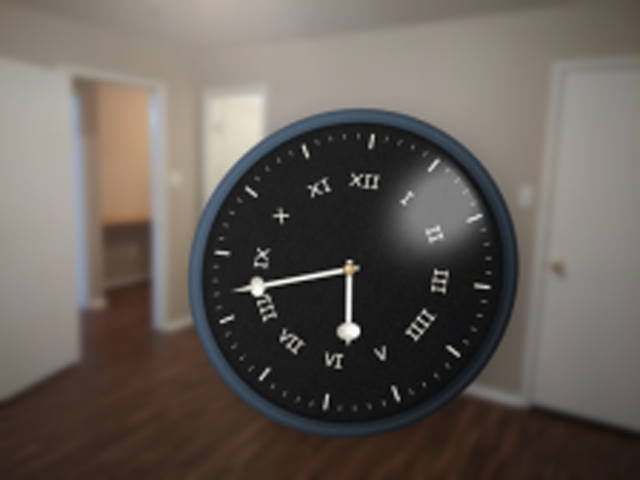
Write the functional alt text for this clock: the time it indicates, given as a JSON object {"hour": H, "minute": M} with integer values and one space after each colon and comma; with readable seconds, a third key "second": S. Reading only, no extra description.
{"hour": 5, "minute": 42}
